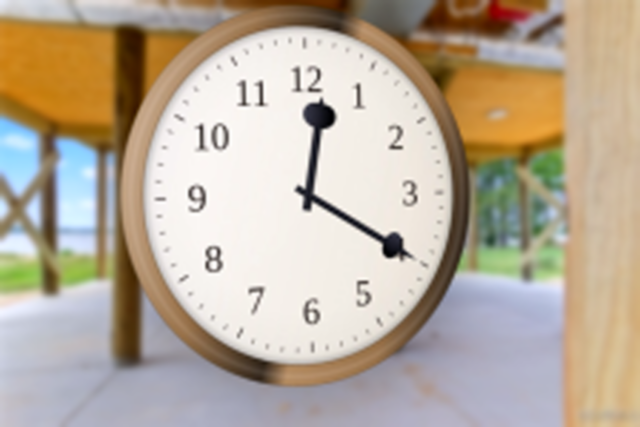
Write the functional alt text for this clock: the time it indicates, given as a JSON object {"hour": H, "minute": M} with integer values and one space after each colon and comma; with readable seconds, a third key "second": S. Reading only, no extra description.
{"hour": 12, "minute": 20}
